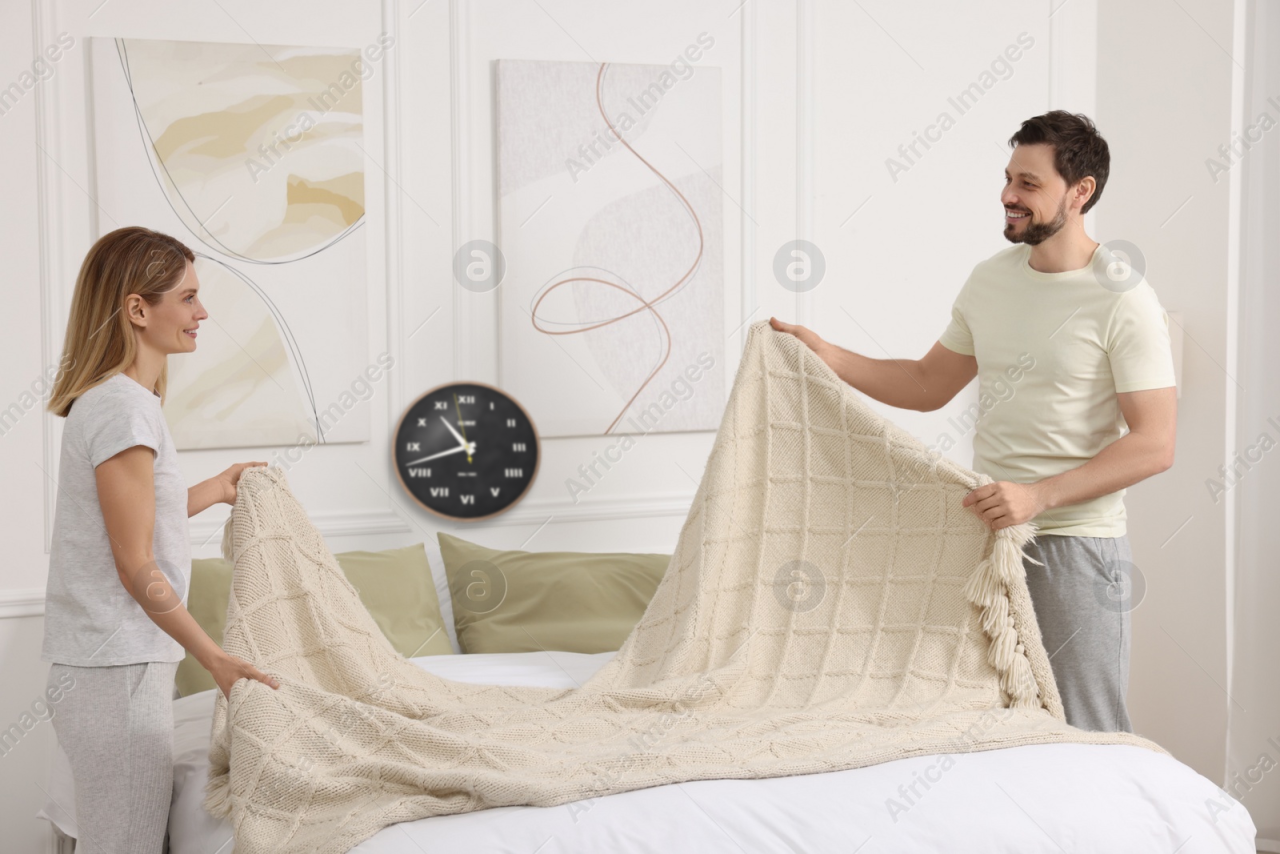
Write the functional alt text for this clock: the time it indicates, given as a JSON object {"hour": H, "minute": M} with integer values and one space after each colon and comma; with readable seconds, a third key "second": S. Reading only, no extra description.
{"hour": 10, "minute": 41, "second": 58}
